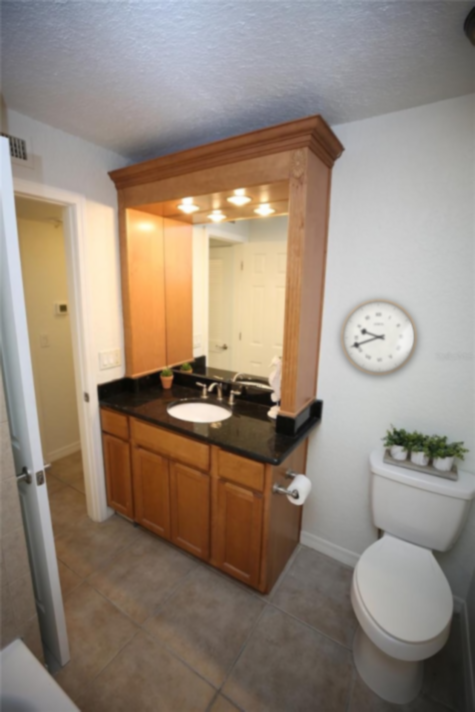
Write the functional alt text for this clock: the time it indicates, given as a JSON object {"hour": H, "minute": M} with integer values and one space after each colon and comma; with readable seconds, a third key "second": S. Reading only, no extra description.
{"hour": 9, "minute": 42}
